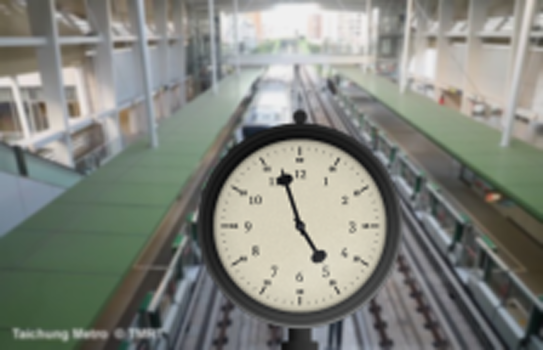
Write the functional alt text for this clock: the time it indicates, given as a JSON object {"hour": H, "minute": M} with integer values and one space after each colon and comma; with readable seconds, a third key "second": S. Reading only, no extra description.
{"hour": 4, "minute": 57}
